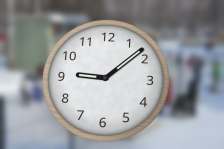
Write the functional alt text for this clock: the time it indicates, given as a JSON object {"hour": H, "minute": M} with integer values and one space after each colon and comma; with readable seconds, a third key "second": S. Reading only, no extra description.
{"hour": 9, "minute": 8}
